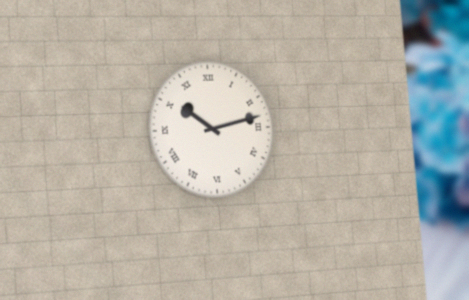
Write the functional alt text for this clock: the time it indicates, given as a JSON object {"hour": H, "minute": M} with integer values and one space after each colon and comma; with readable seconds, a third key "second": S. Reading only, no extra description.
{"hour": 10, "minute": 13}
